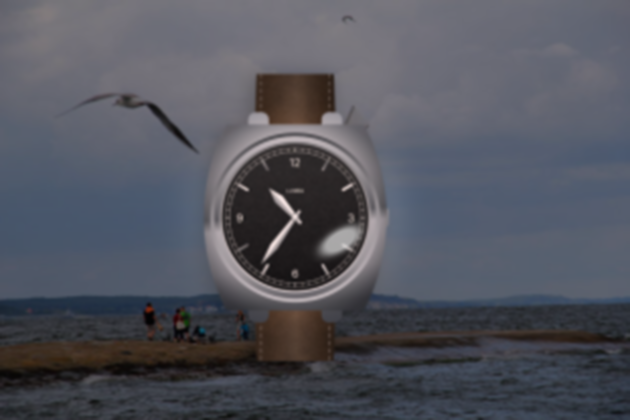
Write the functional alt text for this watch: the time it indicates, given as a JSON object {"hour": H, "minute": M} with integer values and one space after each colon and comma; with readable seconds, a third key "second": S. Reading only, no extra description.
{"hour": 10, "minute": 36}
